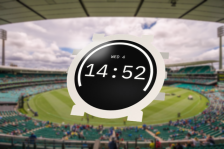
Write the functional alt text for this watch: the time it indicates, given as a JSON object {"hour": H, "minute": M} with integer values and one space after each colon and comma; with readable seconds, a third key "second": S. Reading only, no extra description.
{"hour": 14, "minute": 52}
